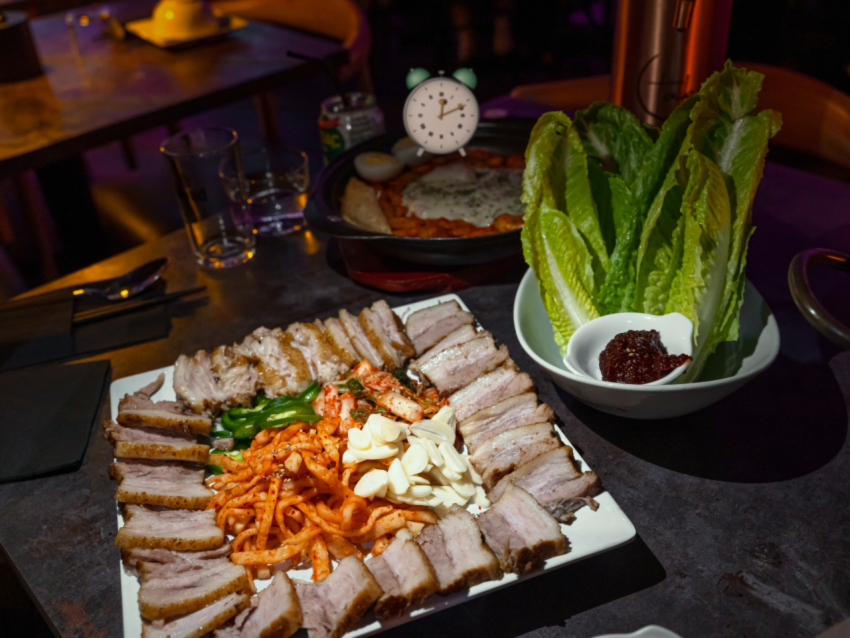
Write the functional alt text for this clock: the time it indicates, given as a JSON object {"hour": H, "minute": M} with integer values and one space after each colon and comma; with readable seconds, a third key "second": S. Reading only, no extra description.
{"hour": 12, "minute": 11}
